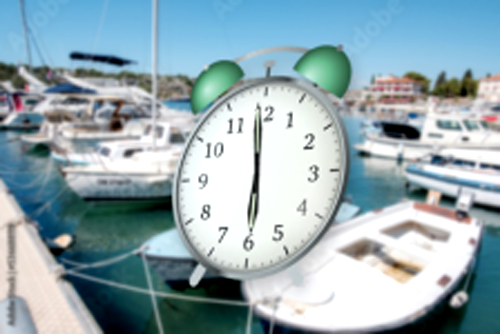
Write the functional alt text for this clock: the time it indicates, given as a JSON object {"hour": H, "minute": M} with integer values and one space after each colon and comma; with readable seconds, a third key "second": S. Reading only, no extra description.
{"hour": 5, "minute": 59}
